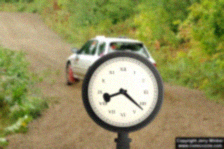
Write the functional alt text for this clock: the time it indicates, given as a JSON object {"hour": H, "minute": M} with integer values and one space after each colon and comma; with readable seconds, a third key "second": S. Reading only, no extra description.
{"hour": 8, "minute": 22}
